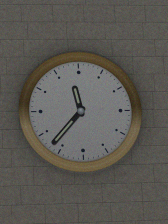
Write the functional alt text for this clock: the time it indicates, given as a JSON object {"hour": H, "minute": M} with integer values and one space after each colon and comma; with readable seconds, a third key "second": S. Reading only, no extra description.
{"hour": 11, "minute": 37}
